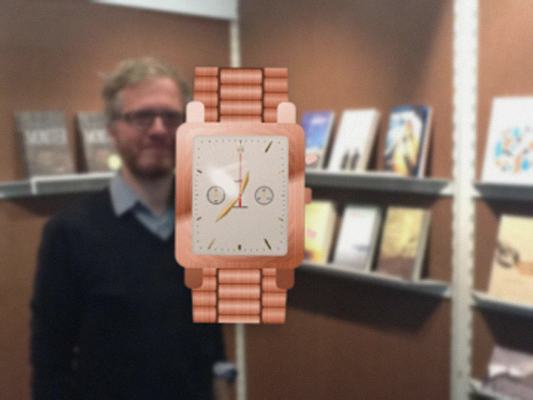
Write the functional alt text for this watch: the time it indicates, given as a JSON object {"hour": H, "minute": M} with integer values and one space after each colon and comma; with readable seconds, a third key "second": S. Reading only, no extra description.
{"hour": 12, "minute": 37}
